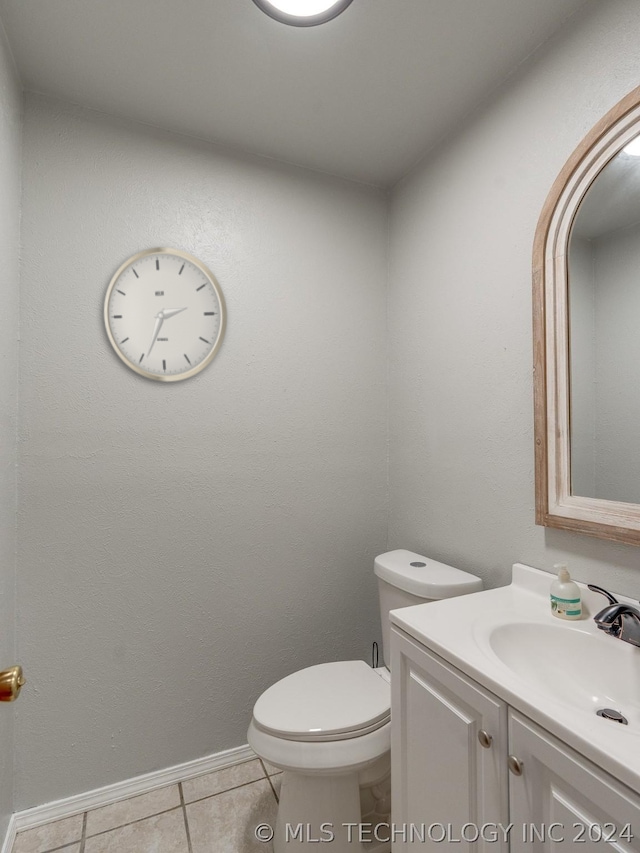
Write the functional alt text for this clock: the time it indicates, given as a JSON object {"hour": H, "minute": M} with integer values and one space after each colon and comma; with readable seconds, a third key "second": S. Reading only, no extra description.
{"hour": 2, "minute": 34}
